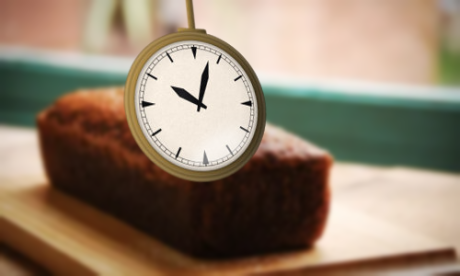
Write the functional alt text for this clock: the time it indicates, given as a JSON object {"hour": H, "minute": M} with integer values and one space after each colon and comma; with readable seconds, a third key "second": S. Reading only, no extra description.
{"hour": 10, "minute": 3}
